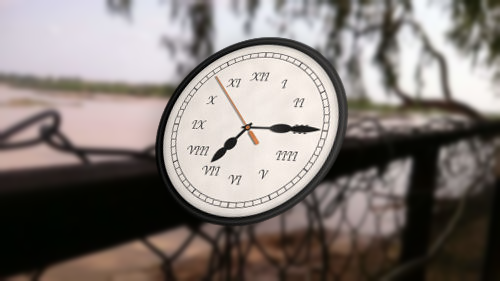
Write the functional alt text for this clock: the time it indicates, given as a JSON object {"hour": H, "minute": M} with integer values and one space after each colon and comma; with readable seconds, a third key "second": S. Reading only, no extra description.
{"hour": 7, "minute": 14, "second": 53}
